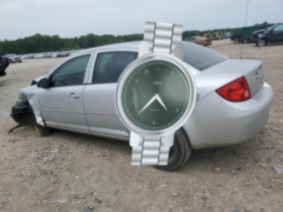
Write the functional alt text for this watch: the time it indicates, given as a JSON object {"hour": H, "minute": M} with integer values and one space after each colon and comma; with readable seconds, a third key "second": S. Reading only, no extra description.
{"hour": 4, "minute": 37}
